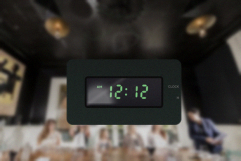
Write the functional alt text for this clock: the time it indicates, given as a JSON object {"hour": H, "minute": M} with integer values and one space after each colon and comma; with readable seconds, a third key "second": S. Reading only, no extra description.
{"hour": 12, "minute": 12}
